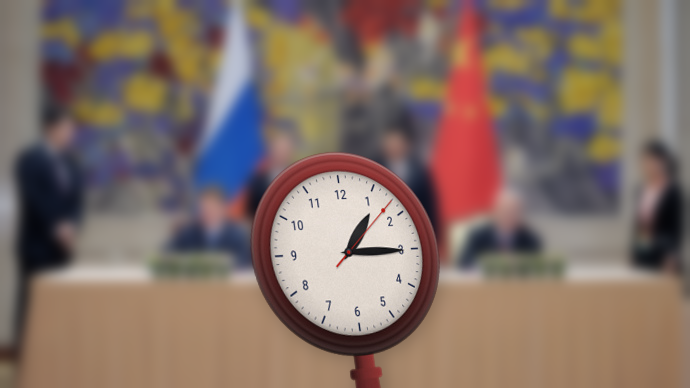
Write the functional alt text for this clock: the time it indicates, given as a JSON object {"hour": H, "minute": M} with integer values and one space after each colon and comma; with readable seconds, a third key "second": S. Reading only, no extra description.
{"hour": 1, "minute": 15, "second": 8}
